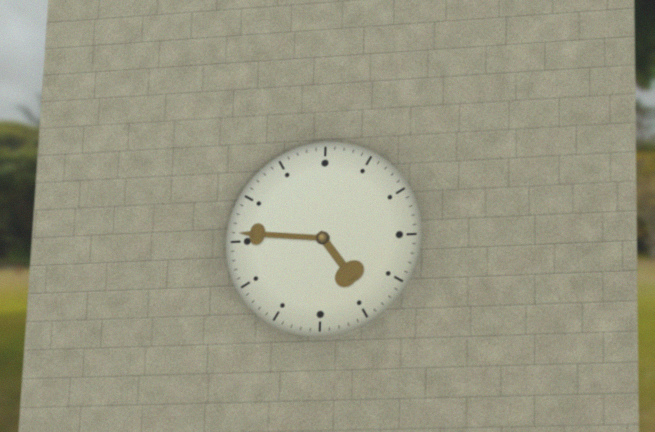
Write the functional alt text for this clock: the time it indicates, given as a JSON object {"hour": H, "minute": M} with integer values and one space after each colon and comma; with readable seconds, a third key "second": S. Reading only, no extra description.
{"hour": 4, "minute": 46}
